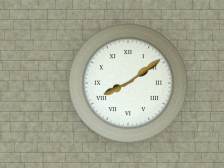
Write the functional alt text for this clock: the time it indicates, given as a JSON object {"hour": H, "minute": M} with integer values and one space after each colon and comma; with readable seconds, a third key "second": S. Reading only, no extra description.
{"hour": 8, "minute": 9}
